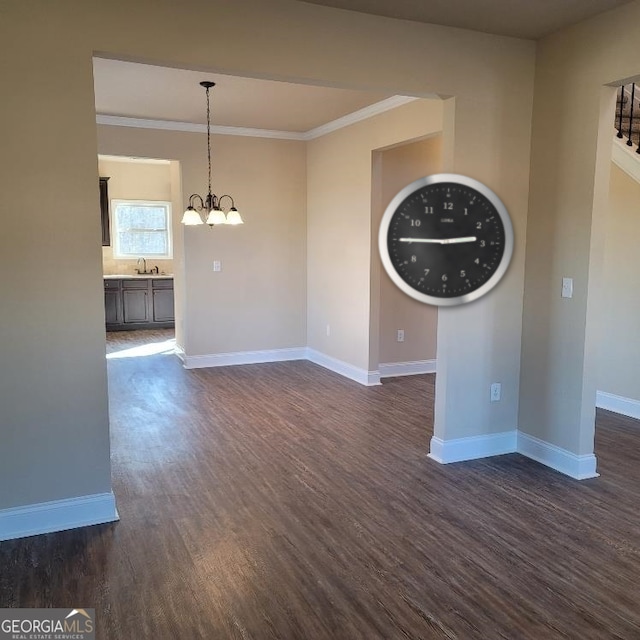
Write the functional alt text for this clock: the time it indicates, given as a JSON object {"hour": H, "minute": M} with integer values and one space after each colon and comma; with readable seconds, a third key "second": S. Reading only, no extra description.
{"hour": 2, "minute": 45}
